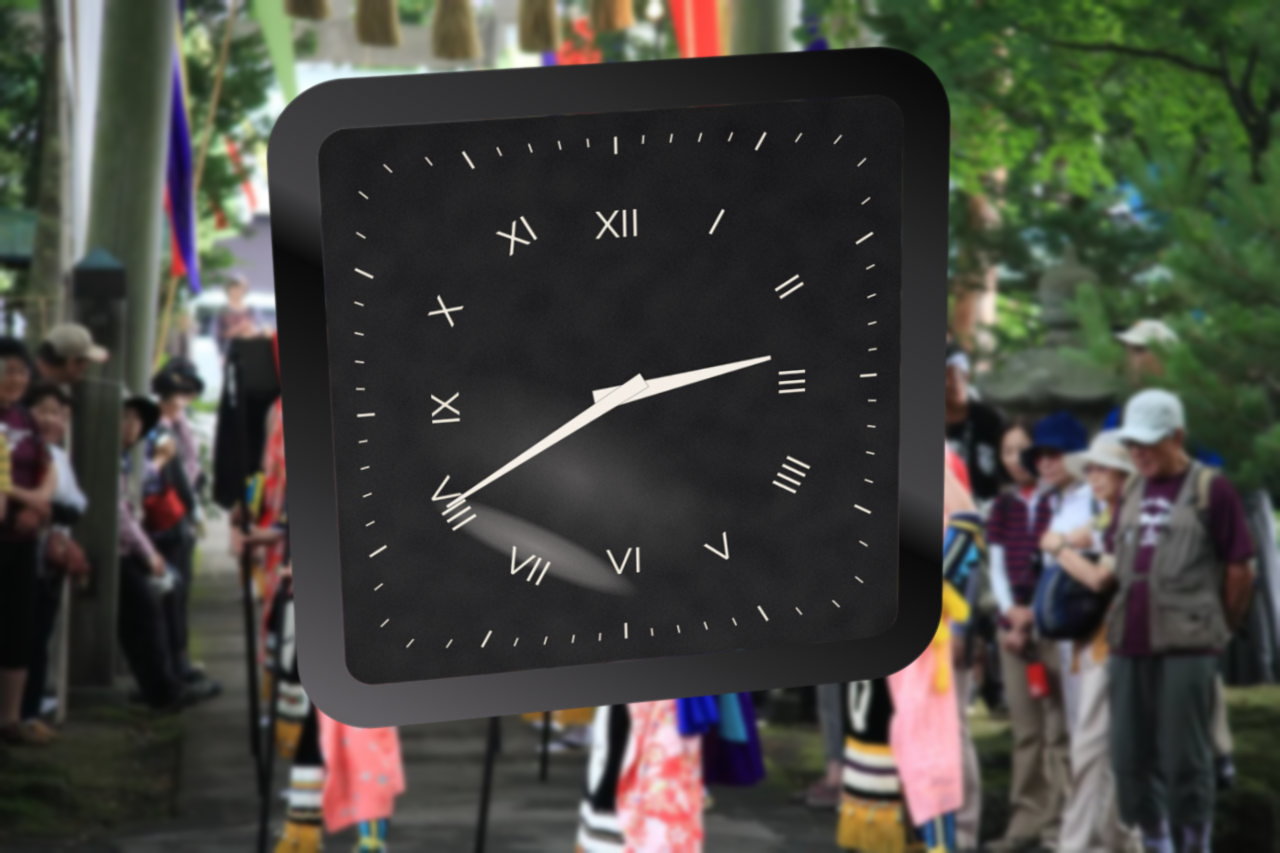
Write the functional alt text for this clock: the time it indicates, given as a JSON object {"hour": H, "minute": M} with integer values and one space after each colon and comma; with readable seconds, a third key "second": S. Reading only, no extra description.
{"hour": 2, "minute": 40}
